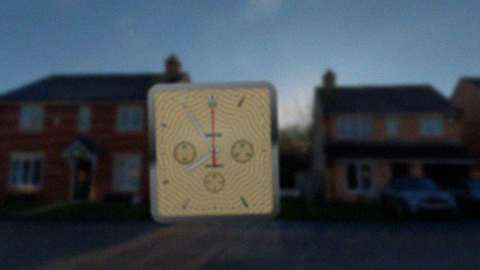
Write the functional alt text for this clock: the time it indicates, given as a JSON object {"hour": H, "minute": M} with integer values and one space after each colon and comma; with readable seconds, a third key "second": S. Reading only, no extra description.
{"hour": 7, "minute": 55}
